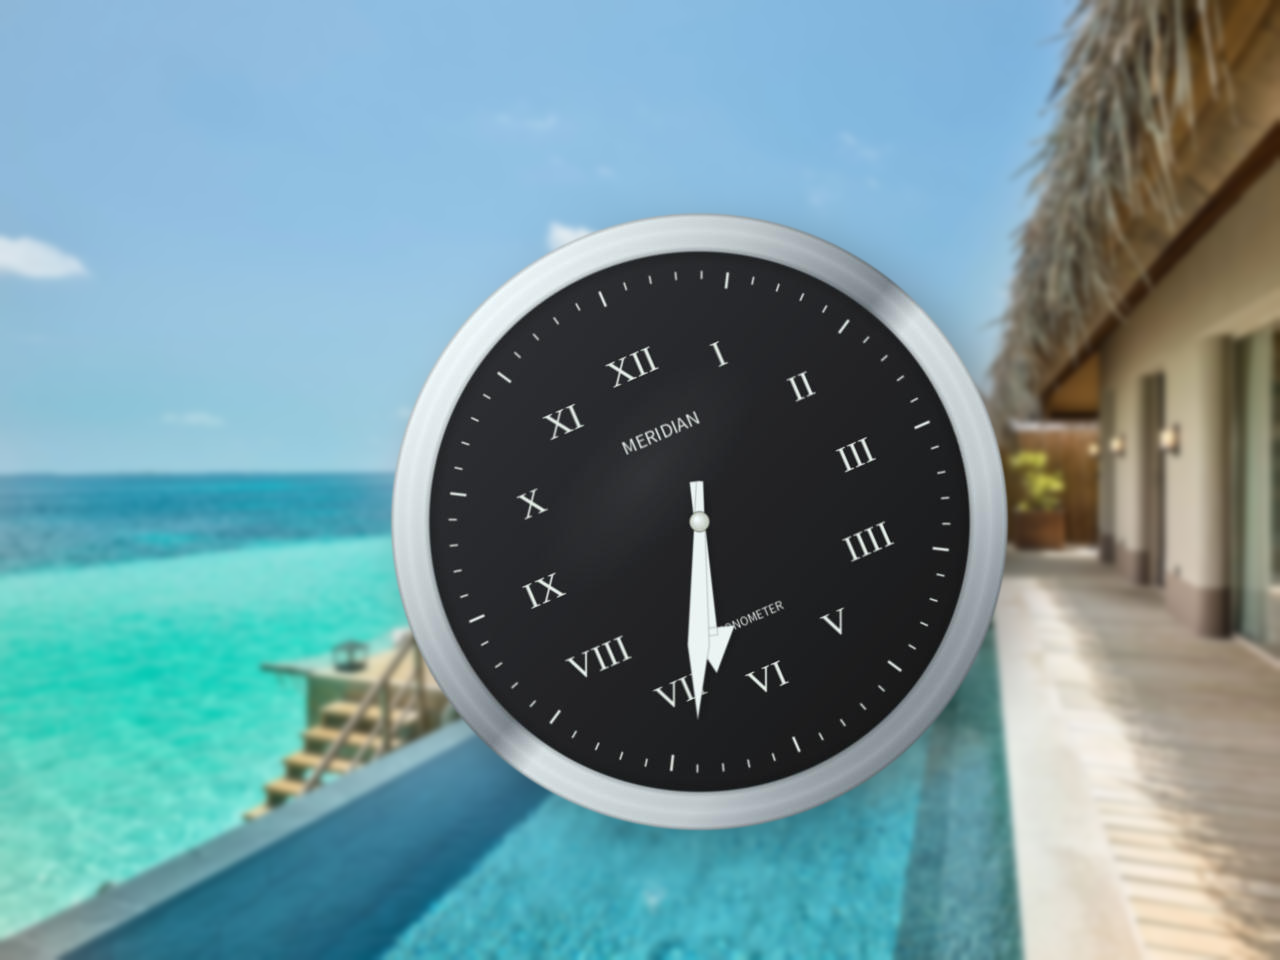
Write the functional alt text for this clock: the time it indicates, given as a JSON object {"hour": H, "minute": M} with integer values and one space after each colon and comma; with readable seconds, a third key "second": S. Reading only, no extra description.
{"hour": 6, "minute": 34}
